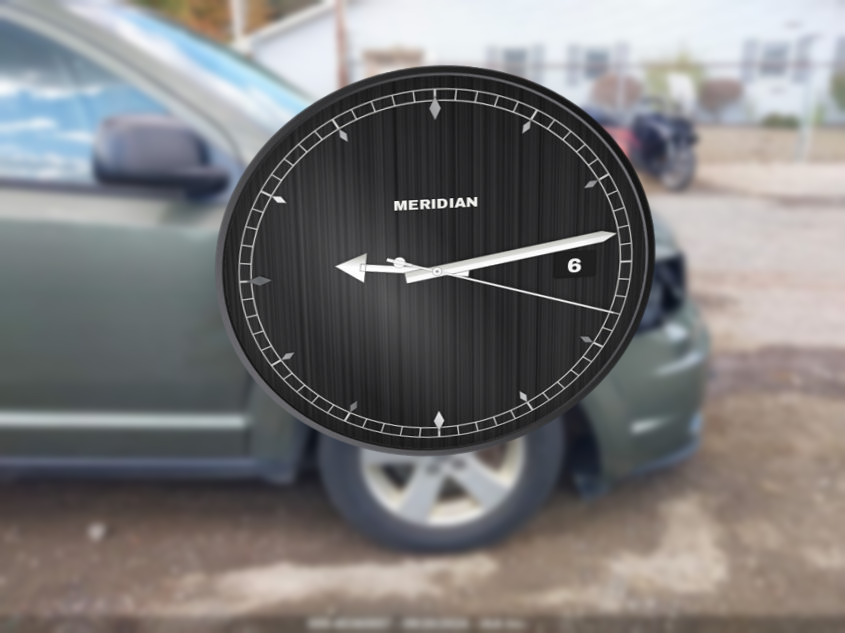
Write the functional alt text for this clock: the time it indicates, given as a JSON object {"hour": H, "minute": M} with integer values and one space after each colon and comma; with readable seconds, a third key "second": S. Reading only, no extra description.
{"hour": 9, "minute": 13, "second": 18}
